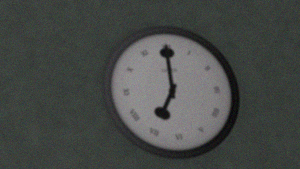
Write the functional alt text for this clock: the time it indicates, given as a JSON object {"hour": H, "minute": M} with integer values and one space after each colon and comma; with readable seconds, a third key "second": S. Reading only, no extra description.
{"hour": 7, "minute": 0}
